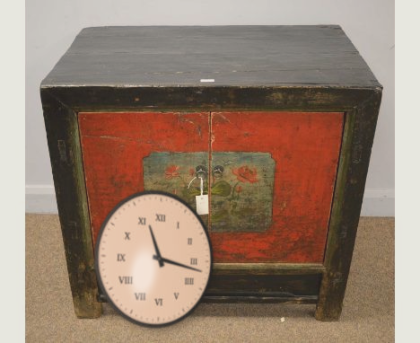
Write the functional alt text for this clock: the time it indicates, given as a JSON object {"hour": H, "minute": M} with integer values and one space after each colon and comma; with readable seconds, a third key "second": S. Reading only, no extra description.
{"hour": 11, "minute": 17}
